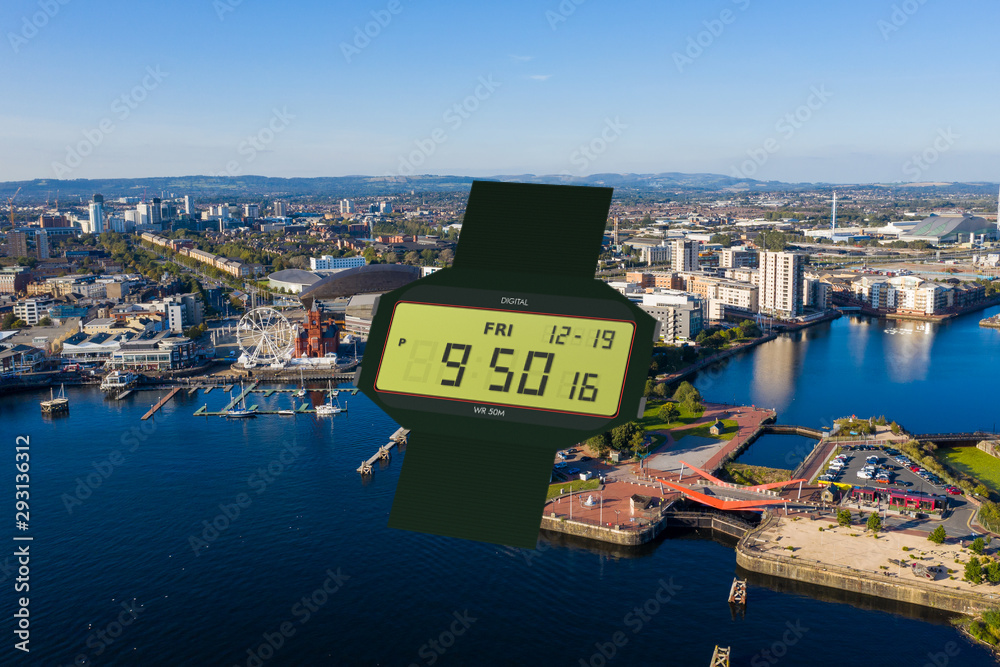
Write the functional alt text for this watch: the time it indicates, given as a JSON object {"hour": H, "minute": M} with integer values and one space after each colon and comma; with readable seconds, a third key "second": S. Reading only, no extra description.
{"hour": 9, "minute": 50, "second": 16}
